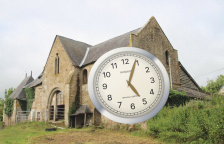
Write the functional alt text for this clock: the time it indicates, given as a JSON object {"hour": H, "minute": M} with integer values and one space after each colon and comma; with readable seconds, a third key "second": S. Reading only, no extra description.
{"hour": 5, "minute": 4}
